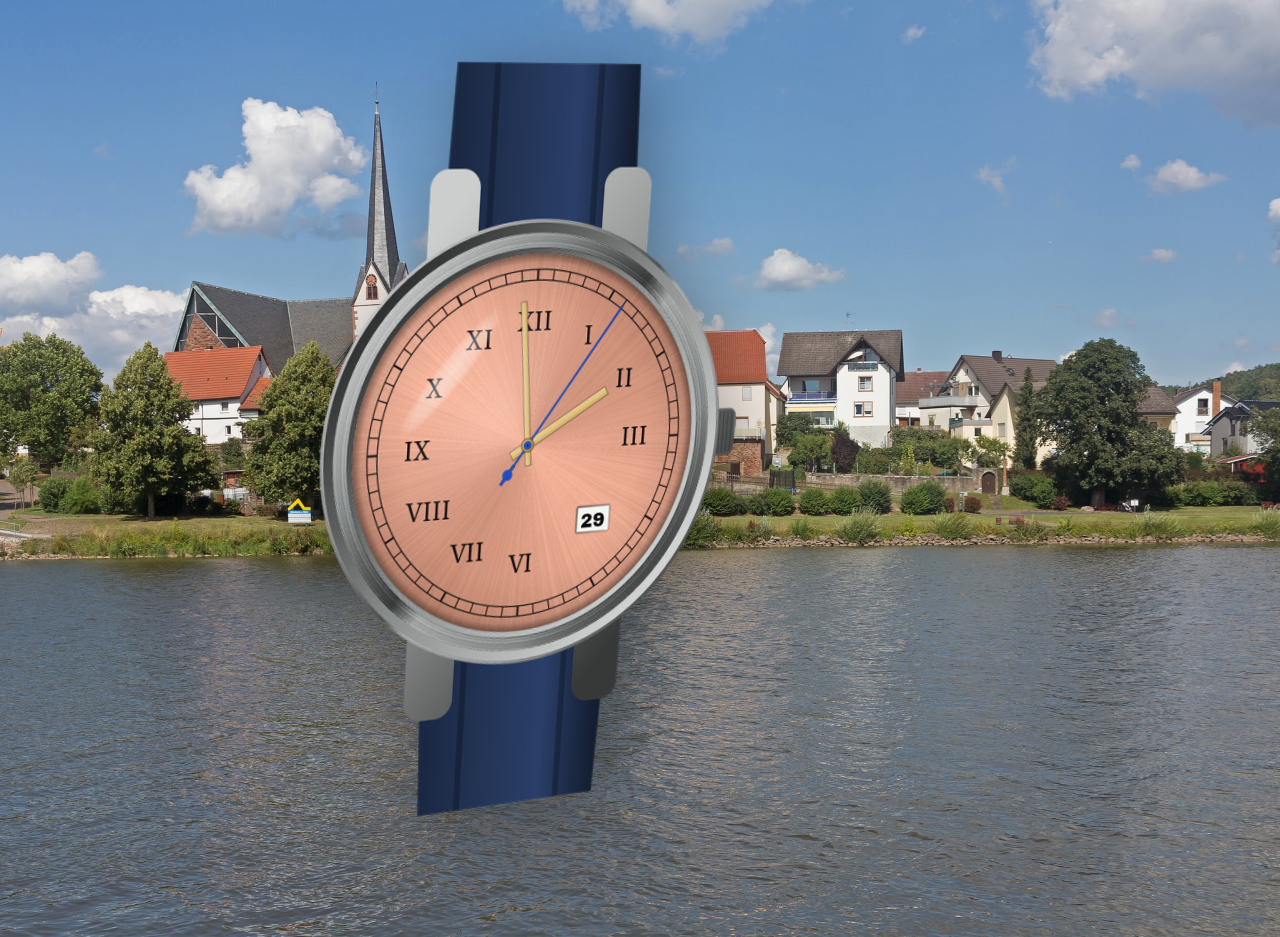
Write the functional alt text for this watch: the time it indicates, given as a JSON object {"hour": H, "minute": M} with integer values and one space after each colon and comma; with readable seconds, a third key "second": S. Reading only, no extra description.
{"hour": 1, "minute": 59, "second": 6}
